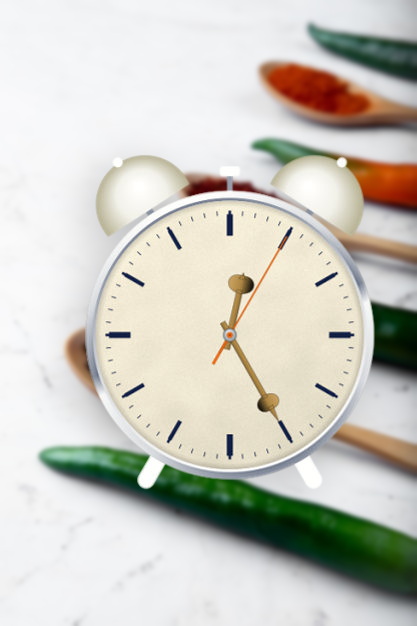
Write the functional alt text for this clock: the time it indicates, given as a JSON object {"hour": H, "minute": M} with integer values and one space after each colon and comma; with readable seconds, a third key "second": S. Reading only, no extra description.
{"hour": 12, "minute": 25, "second": 5}
